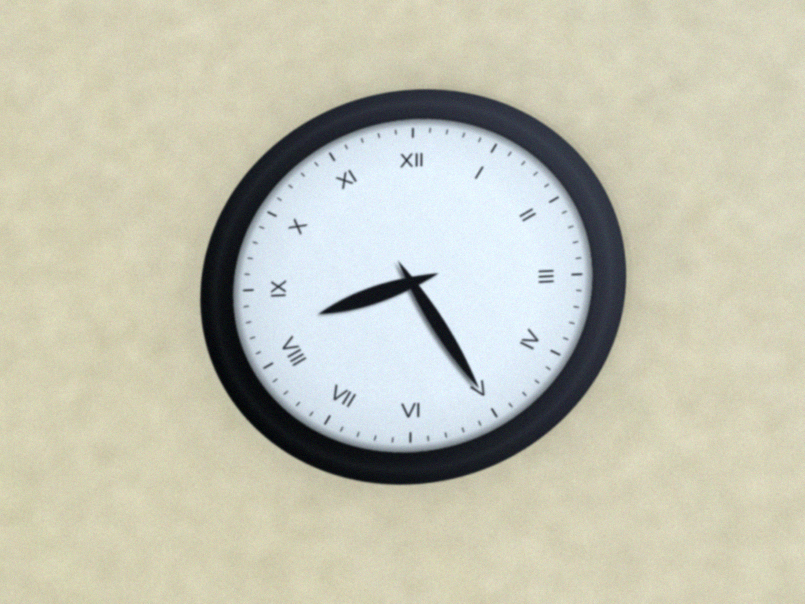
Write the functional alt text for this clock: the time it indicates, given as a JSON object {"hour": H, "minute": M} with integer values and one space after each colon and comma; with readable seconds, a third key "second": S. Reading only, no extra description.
{"hour": 8, "minute": 25}
